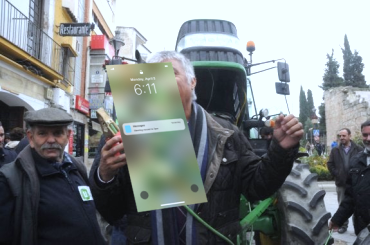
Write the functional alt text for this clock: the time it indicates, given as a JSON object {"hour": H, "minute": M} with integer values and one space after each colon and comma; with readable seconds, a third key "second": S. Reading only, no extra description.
{"hour": 6, "minute": 11}
